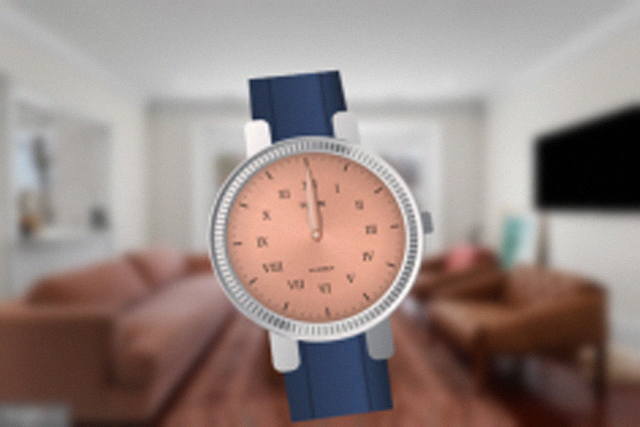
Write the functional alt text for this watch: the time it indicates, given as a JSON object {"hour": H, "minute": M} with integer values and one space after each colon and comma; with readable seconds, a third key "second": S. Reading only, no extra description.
{"hour": 12, "minute": 0}
